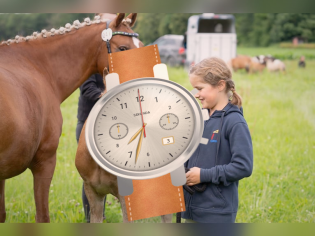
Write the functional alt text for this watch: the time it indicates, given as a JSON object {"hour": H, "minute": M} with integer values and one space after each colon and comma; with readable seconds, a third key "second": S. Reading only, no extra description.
{"hour": 7, "minute": 33}
